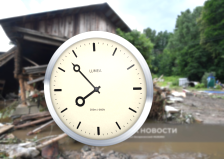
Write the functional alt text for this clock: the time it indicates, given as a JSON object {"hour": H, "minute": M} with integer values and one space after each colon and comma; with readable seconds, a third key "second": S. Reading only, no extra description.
{"hour": 7, "minute": 53}
